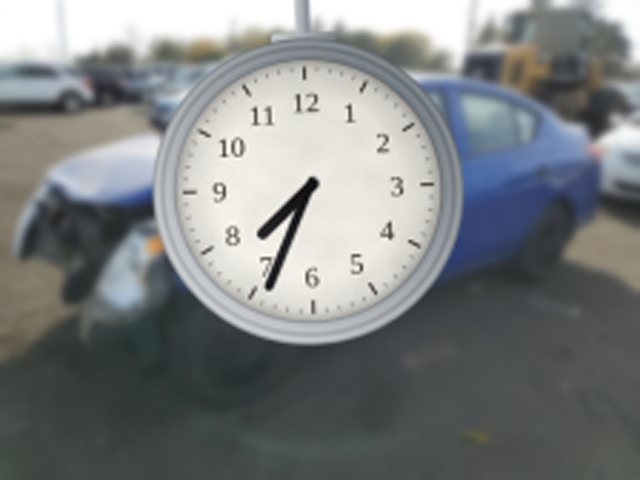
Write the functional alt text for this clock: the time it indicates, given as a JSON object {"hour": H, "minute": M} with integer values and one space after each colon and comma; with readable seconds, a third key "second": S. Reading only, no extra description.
{"hour": 7, "minute": 34}
